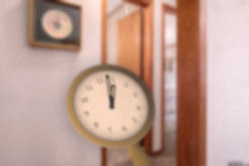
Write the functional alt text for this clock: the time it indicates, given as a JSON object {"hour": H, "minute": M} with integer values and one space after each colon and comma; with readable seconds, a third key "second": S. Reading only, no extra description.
{"hour": 1, "minute": 3}
